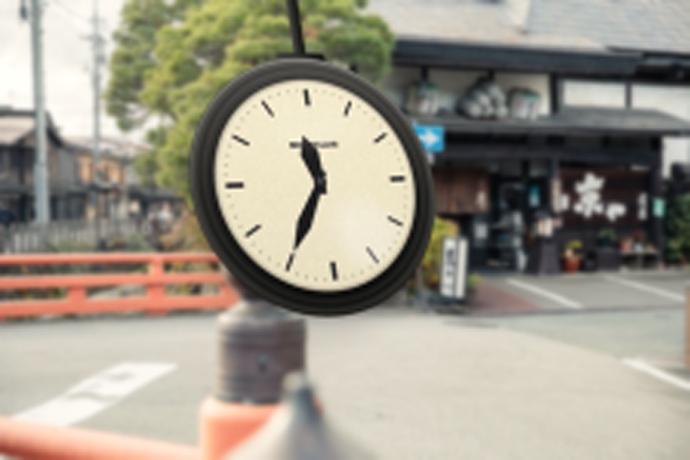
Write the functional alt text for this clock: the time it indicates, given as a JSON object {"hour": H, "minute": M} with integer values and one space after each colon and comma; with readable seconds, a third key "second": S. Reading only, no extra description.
{"hour": 11, "minute": 35}
